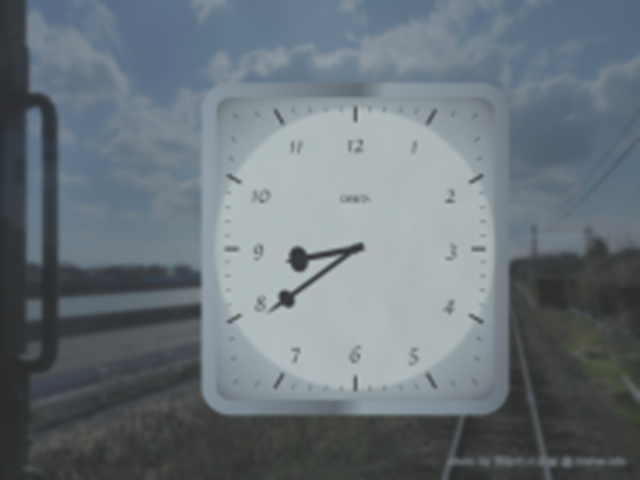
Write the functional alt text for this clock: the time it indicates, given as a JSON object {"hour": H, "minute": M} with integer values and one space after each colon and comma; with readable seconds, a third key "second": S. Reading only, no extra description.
{"hour": 8, "minute": 39}
